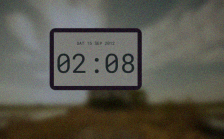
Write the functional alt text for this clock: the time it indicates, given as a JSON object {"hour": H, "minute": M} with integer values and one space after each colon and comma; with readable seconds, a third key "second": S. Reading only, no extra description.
{"hour": 2, "minute": 8}
